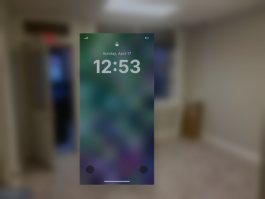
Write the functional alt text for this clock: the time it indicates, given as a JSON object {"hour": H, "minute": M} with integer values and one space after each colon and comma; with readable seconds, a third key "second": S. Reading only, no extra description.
{"hour": 12, "minute": 53}
